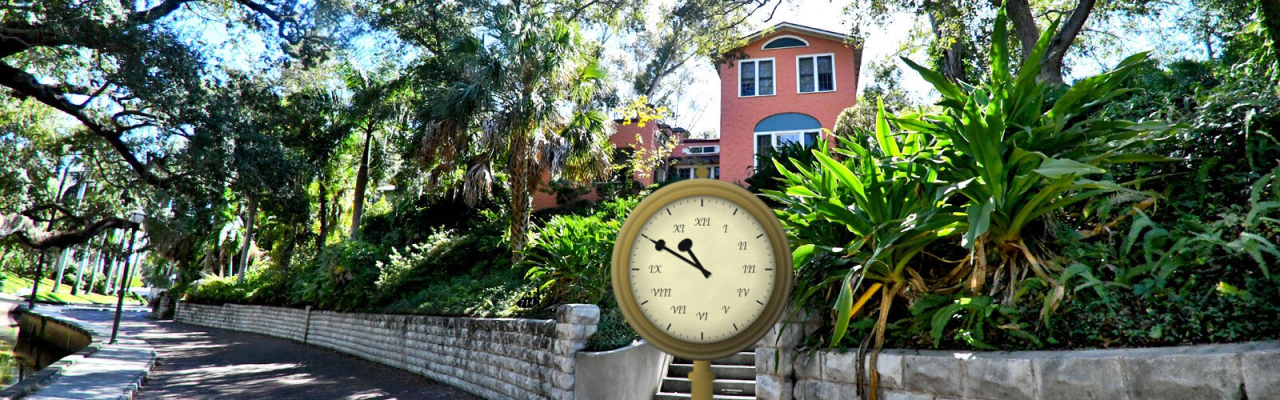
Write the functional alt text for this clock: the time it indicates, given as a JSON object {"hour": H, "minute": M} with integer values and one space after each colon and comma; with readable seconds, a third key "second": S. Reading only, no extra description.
{"hour": 10, "minute": 50}
